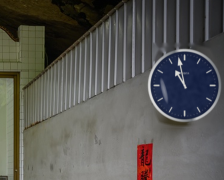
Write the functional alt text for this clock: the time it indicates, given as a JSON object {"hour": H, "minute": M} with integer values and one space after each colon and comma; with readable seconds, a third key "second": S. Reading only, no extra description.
{"hour": 10, "minute": 58}
